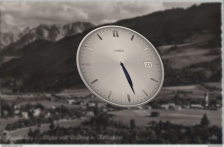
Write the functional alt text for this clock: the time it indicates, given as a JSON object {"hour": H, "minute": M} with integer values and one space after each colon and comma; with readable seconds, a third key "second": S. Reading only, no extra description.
{"hour": 5, "minute": 28}
